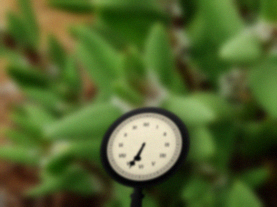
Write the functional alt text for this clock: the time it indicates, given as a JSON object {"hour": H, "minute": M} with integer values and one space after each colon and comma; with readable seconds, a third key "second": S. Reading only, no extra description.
{"hour": 6, "minute": 34}
